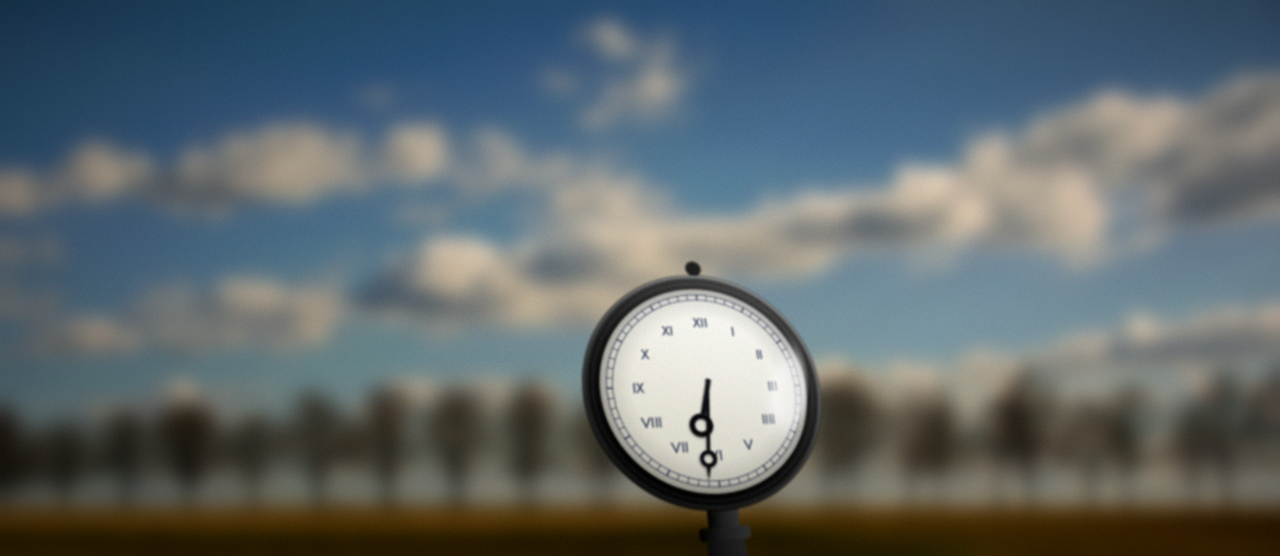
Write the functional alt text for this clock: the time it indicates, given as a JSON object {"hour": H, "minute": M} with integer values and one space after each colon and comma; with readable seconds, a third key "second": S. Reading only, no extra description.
{"hour": 6, "minute": 31}
